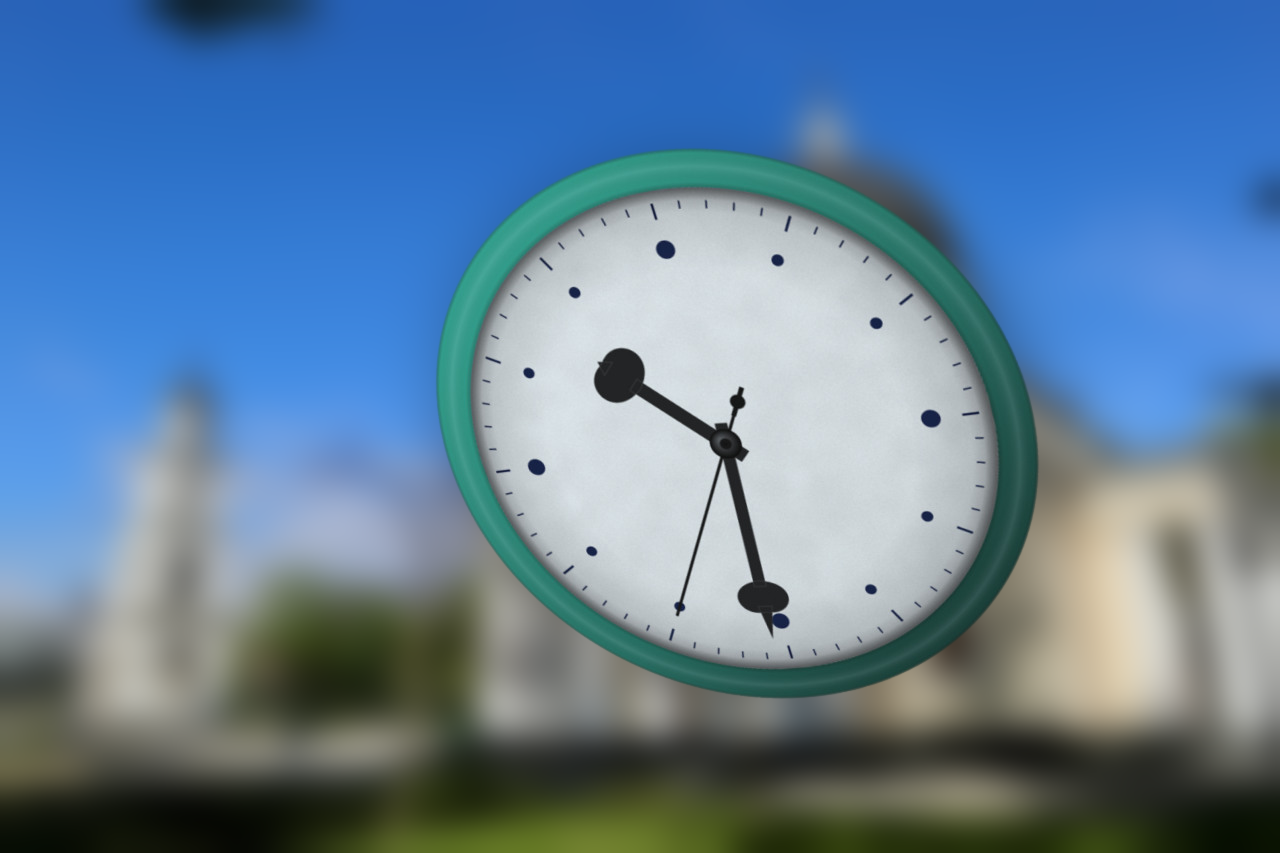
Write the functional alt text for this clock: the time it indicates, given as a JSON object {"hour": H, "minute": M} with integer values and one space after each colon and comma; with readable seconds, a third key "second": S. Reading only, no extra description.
{"hour": 10, "minute": 30, "second": 35}
